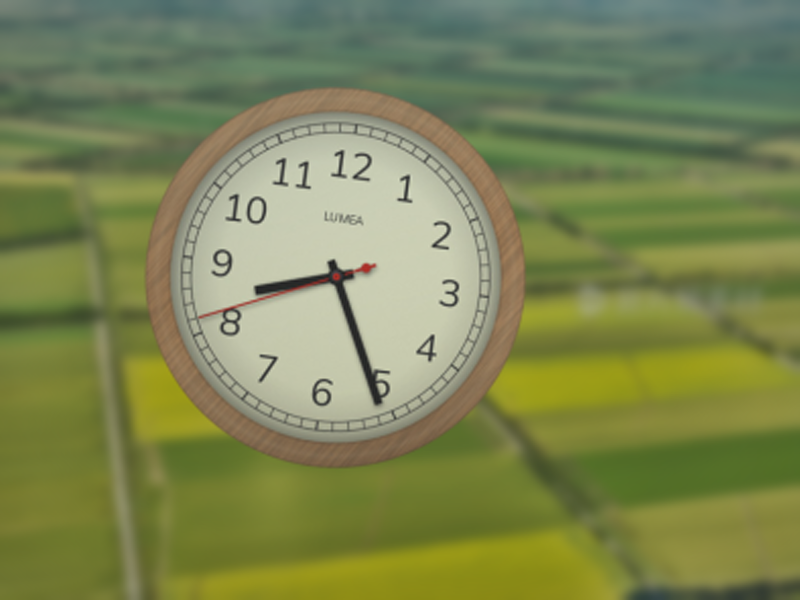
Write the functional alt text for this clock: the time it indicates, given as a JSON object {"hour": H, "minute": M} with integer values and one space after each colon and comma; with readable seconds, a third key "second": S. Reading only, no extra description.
{"hour": 8, "minute": 25, "second": 41}
